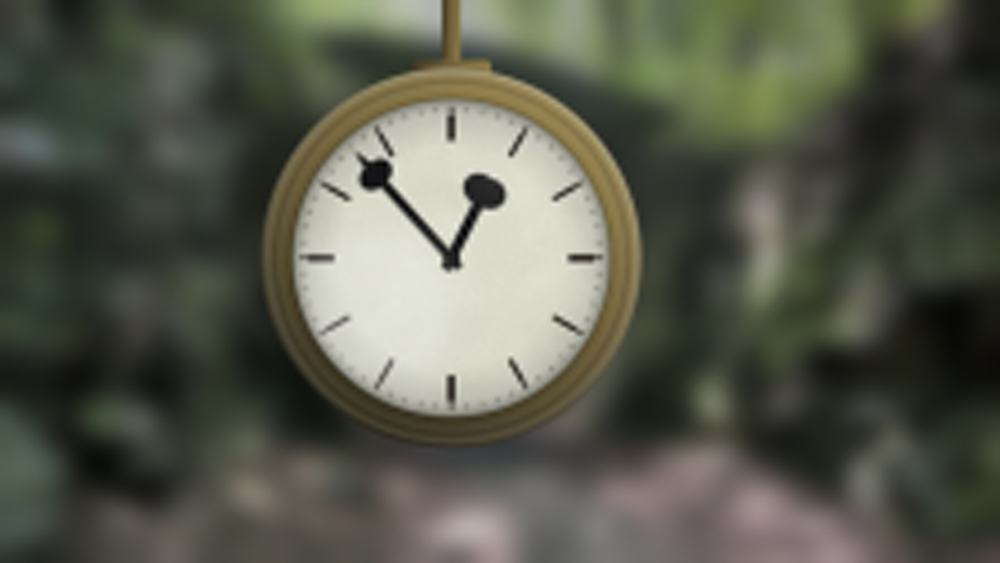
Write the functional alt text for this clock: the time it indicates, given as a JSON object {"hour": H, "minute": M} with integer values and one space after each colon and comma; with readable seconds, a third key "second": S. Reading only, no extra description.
{"hour": 12, "minute": 53}
